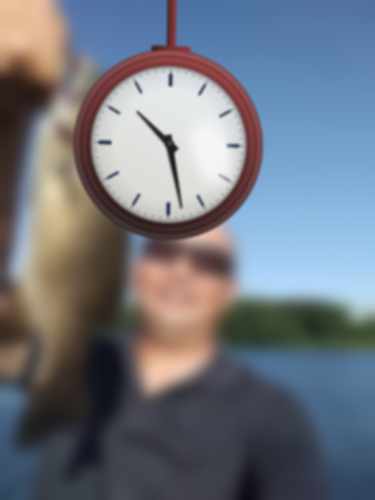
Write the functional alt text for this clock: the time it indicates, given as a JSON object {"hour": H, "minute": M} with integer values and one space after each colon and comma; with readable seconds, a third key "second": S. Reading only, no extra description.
{"hour": 10, "minute": 28}
